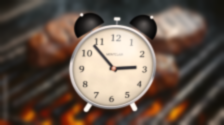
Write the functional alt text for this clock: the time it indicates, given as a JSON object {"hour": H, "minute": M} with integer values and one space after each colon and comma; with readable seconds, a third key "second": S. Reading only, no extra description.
{"hour": 2, "minute": 53}
